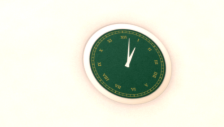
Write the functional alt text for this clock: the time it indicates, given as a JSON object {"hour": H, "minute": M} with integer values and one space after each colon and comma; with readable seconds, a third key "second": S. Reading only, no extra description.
{"hour": 1, "minute": 2}
